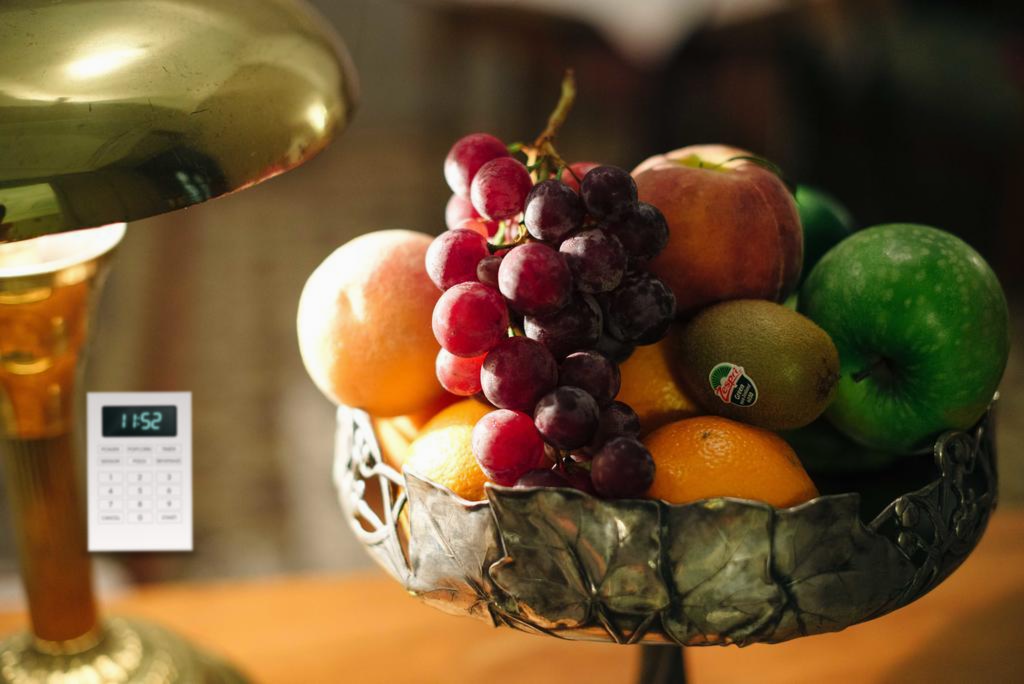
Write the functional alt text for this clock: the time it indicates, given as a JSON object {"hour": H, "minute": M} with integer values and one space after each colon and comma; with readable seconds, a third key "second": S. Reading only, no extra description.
{"hour": 11, "minute": 52}
